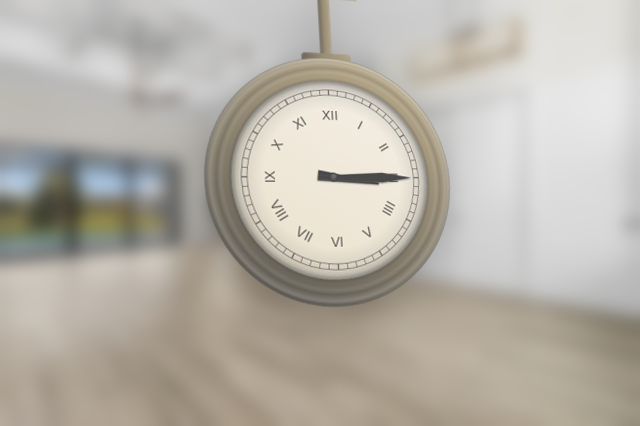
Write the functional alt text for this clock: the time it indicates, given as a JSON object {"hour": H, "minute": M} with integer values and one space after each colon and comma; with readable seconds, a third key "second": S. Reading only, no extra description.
{"hour": 3, "minute": 15}
